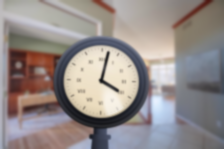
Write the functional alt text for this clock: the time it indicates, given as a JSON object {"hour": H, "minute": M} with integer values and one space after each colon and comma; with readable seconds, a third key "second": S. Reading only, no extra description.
{"hour": 4, "minute": 2}
